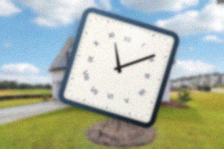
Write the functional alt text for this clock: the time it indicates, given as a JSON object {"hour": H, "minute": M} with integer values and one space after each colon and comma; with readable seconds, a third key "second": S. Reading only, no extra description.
{"hour": 11, "minute": 9}
